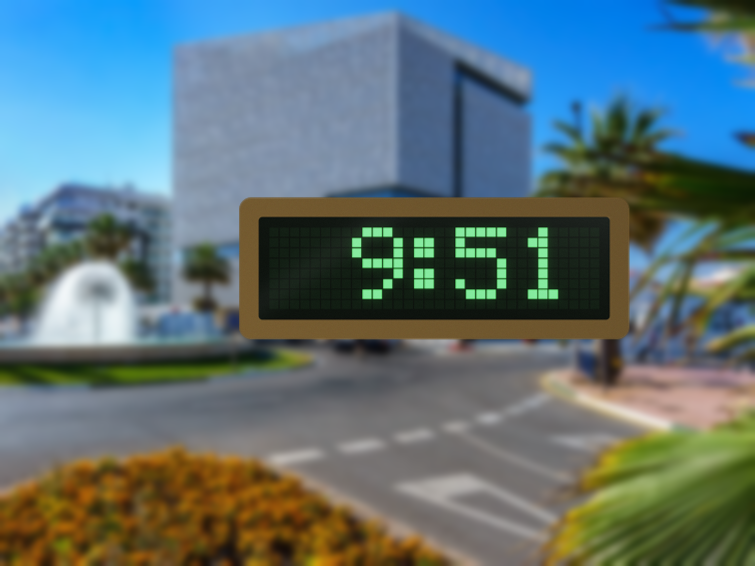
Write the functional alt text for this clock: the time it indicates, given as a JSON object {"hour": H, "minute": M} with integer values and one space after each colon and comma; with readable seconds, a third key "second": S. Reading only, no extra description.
{"hour": 9, "minute": 51}
